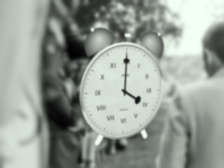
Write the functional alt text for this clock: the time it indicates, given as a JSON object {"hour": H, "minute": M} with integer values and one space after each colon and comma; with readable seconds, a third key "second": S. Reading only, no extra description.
{"hour": 4, "minute": 0}
